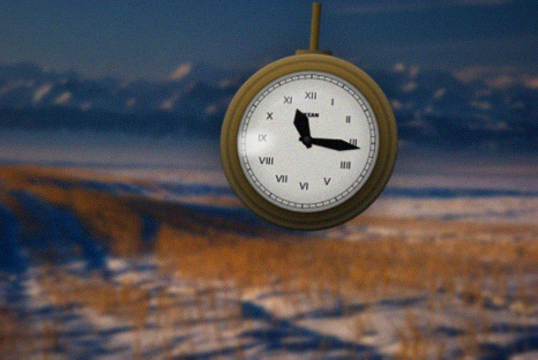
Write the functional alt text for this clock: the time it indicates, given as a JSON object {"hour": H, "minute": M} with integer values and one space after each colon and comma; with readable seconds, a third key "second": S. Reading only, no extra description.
{"hour": 11, "minute": 16}
